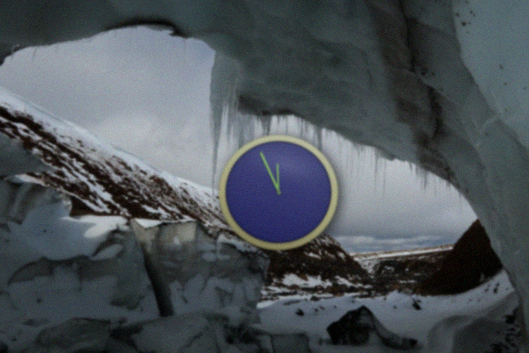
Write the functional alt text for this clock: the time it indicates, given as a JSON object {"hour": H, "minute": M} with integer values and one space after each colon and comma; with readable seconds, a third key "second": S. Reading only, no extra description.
{"hour": 11, "minute": 56}
